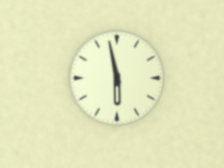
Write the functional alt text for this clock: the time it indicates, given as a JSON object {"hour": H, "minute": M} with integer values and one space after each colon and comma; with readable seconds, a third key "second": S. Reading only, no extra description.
{"hour": 5, "minute": 58}
